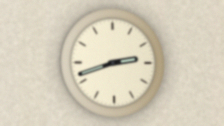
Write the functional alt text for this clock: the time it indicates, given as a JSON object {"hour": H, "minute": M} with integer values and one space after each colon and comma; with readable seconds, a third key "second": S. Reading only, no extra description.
{"hour": 2, "minute": 42}
